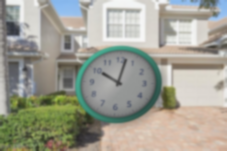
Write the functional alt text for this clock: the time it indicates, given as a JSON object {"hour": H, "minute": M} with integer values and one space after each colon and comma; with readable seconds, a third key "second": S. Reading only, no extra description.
{"hour": 10, "minute": 2}
